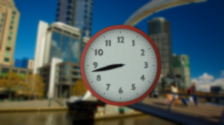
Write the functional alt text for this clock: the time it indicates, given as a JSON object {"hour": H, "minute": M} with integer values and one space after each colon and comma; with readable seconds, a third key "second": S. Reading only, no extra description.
{"hour": 8, "minute": 43}
